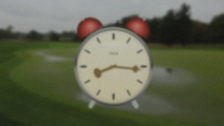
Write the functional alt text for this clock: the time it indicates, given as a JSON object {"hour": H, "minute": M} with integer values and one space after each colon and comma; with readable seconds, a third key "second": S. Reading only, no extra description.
{"hour": 8, "minute": 16}
